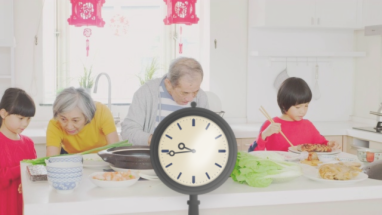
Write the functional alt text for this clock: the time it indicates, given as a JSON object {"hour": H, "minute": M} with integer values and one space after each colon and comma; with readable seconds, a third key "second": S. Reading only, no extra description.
{"hour": 9, "minute": 44}
